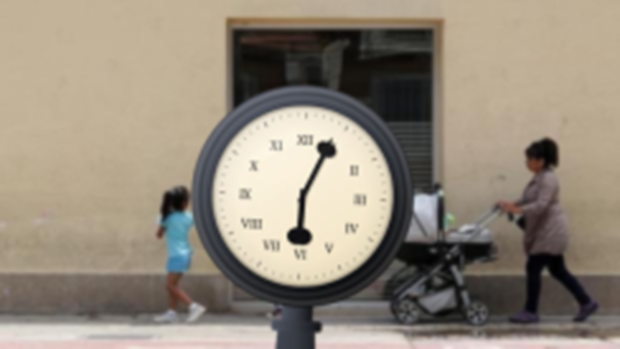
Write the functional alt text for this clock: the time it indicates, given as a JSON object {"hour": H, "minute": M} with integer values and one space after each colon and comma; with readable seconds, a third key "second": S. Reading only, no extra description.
{"hour": 6, "minute": 4}
